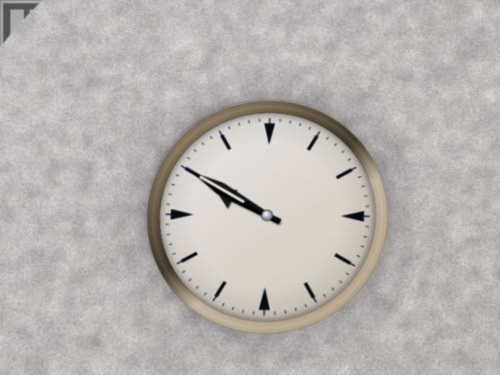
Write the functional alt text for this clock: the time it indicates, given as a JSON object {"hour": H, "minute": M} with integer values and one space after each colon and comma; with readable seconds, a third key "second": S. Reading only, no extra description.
{"hour": 9, "minute": 50}
